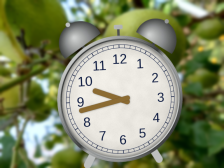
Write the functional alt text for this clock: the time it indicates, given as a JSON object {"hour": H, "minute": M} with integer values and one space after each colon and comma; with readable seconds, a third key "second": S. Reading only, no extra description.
{"hour": 9, "minute": 43}
